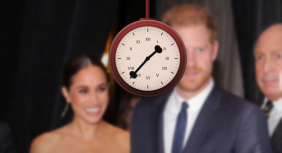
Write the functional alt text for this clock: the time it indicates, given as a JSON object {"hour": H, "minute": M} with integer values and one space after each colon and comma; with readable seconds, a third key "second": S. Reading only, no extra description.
{"hour": 1, "minute": 37}
